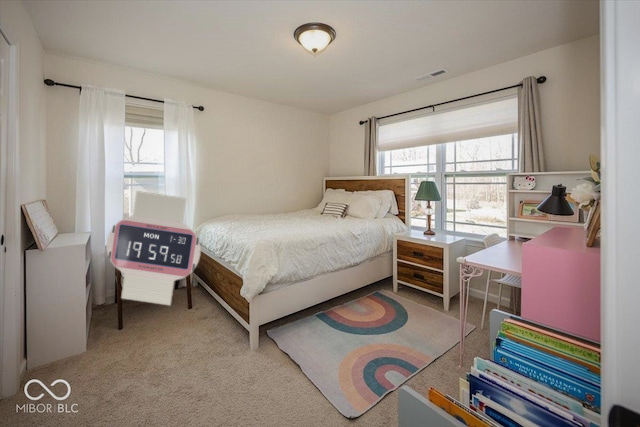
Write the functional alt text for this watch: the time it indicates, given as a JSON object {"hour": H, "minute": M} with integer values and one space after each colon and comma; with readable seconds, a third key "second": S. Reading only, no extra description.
{"hour": 19, "minute": 59}
